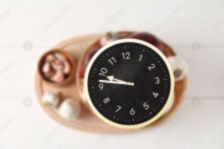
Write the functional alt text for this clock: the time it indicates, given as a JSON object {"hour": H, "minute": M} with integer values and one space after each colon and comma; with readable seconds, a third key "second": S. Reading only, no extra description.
{"hour": 9, "minute": 47}
